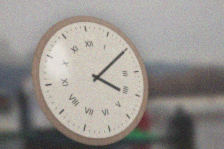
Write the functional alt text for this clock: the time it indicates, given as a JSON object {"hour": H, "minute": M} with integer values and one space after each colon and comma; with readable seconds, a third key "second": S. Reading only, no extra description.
{"hour": 4, "minute": 10}
